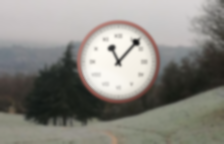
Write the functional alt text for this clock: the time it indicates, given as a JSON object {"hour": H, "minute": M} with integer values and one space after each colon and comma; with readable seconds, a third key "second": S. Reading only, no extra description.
{"hour": 11, "minute": 7}
